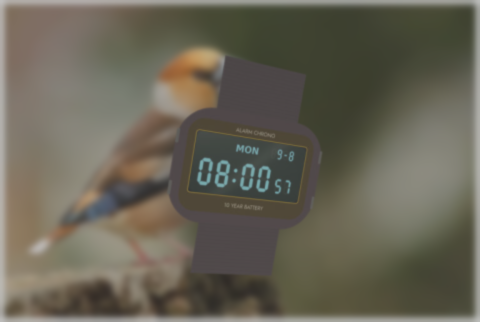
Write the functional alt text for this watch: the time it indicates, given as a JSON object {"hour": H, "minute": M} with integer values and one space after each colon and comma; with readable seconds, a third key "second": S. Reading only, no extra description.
{"hour": 8, "minute": 0, "second": 57}
